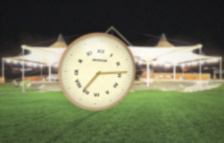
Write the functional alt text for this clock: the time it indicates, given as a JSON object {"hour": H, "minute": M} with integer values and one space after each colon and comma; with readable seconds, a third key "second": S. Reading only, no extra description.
{"hour": 7, "minute": 14}
